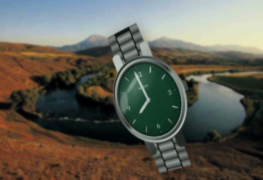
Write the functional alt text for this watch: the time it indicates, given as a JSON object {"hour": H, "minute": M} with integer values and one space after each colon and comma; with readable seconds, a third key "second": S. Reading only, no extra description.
{"hour": 7, "minute": 59}
